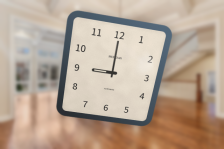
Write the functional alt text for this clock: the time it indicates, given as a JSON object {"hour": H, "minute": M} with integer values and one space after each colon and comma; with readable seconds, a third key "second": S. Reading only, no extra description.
{"hour": 9, "minute": 0}
